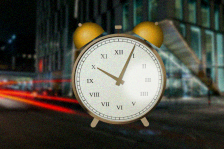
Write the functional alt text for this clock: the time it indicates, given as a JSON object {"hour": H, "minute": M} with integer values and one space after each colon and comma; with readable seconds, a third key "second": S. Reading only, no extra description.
{"hour": 10, "minute": 4}
